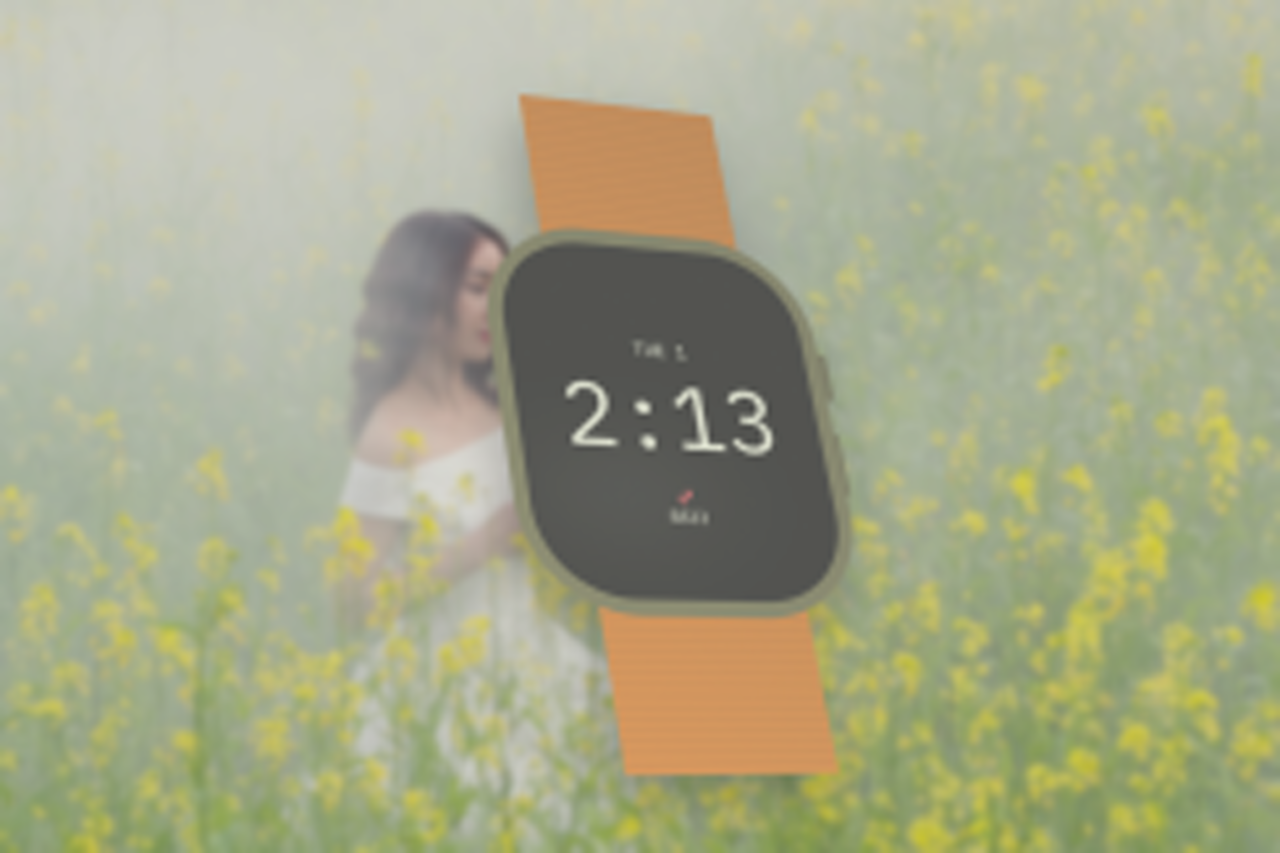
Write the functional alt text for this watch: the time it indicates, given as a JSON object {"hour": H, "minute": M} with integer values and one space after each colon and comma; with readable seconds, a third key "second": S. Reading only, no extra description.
{"hour": 2, "minute": 13}
